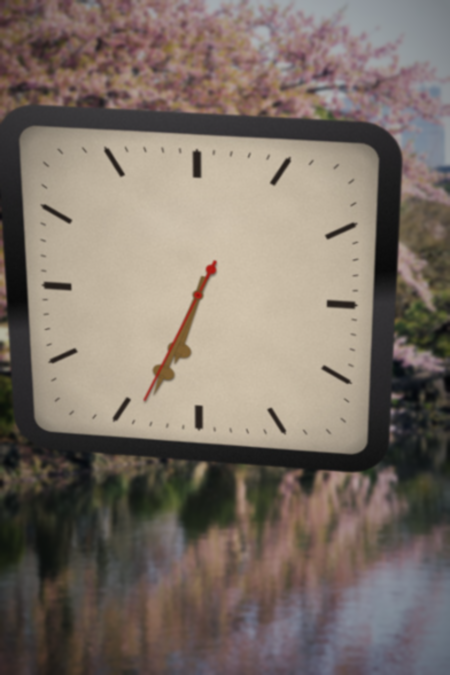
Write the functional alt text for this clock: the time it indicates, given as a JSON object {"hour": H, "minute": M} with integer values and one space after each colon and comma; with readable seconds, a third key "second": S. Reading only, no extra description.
{"hour": 6, "minute": 33, "second": 34}
